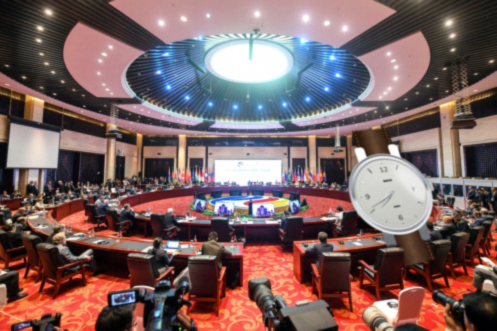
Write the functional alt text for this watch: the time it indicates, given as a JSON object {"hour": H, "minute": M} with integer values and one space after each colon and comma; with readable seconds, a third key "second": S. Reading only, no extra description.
{"hour": 7, "minute": 41}
